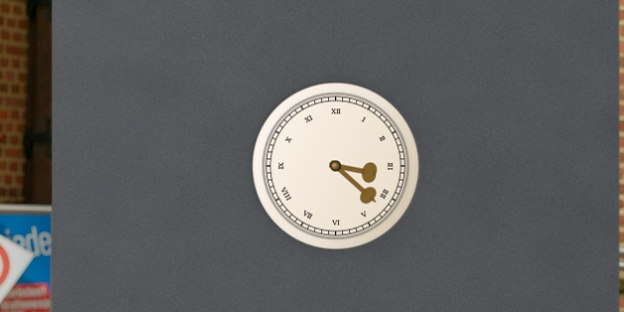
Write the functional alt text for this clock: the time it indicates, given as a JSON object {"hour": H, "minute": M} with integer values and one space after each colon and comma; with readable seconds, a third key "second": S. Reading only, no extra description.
{"hour": 3, "minute": 22}
